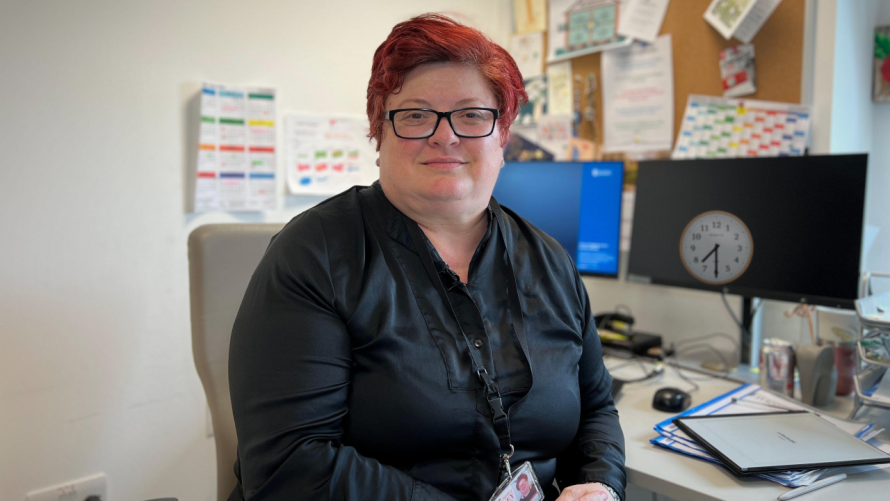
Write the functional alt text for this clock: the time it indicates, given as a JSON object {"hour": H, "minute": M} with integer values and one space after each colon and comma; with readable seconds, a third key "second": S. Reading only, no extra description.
{"hour": 7, "minute": 30}
